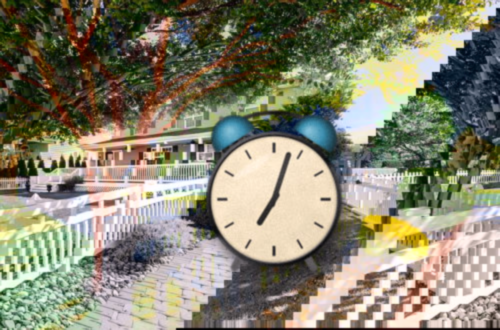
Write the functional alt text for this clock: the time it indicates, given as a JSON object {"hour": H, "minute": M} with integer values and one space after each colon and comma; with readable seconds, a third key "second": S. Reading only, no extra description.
{"hour": 7, "minute": 3}
